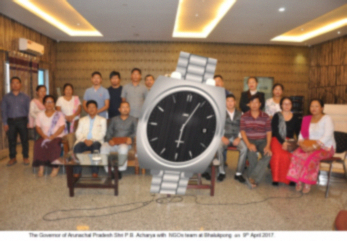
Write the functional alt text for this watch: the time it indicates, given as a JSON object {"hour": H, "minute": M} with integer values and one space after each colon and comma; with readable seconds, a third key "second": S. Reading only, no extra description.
{"hour": 6, "minute": 4}
